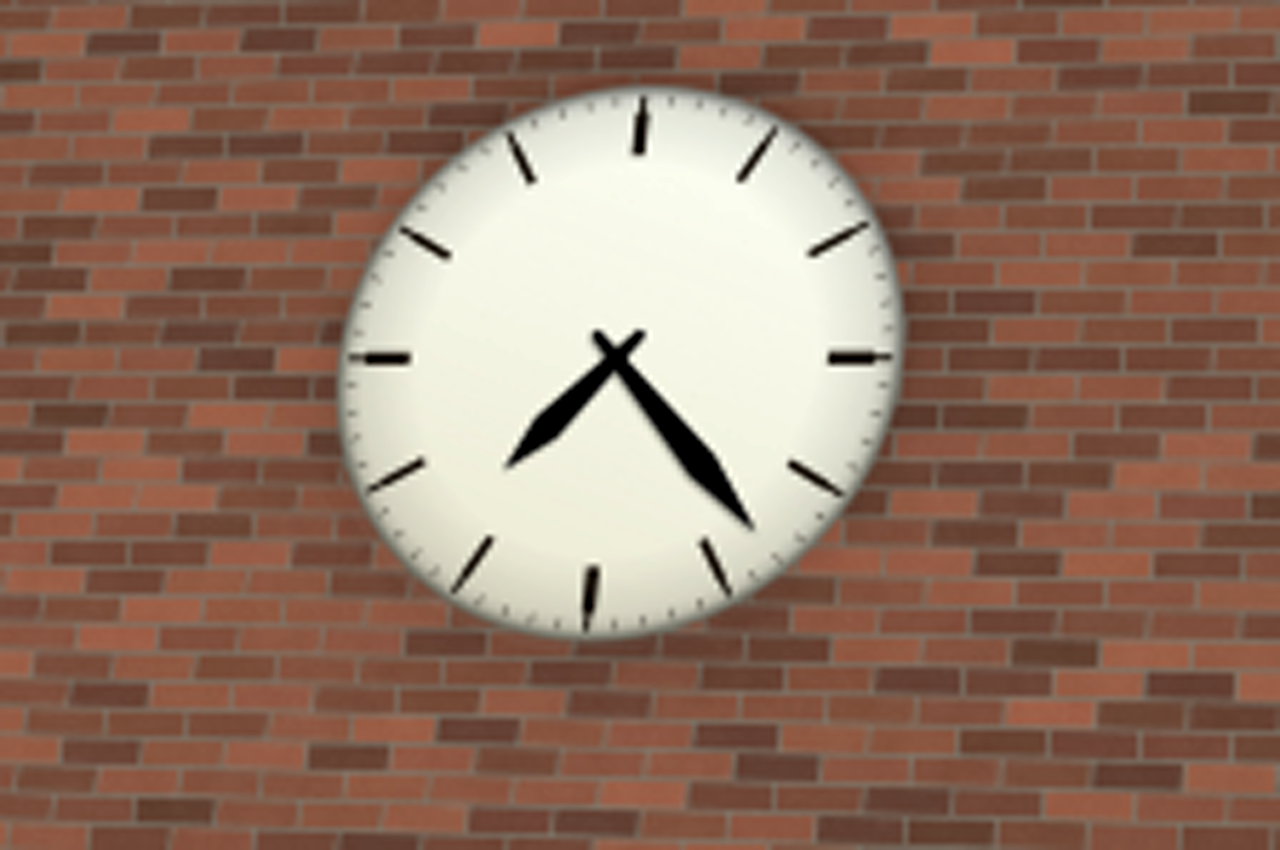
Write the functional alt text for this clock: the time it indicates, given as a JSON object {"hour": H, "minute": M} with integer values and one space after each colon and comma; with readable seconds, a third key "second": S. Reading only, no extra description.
{"hour": 7, "minute": 23}
